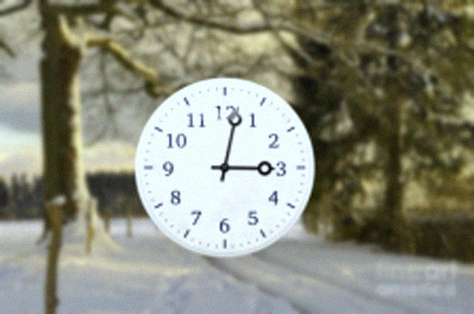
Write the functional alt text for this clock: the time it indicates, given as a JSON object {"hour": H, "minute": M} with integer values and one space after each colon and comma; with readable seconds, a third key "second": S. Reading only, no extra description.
{"hour": 3, "minute": 2}
